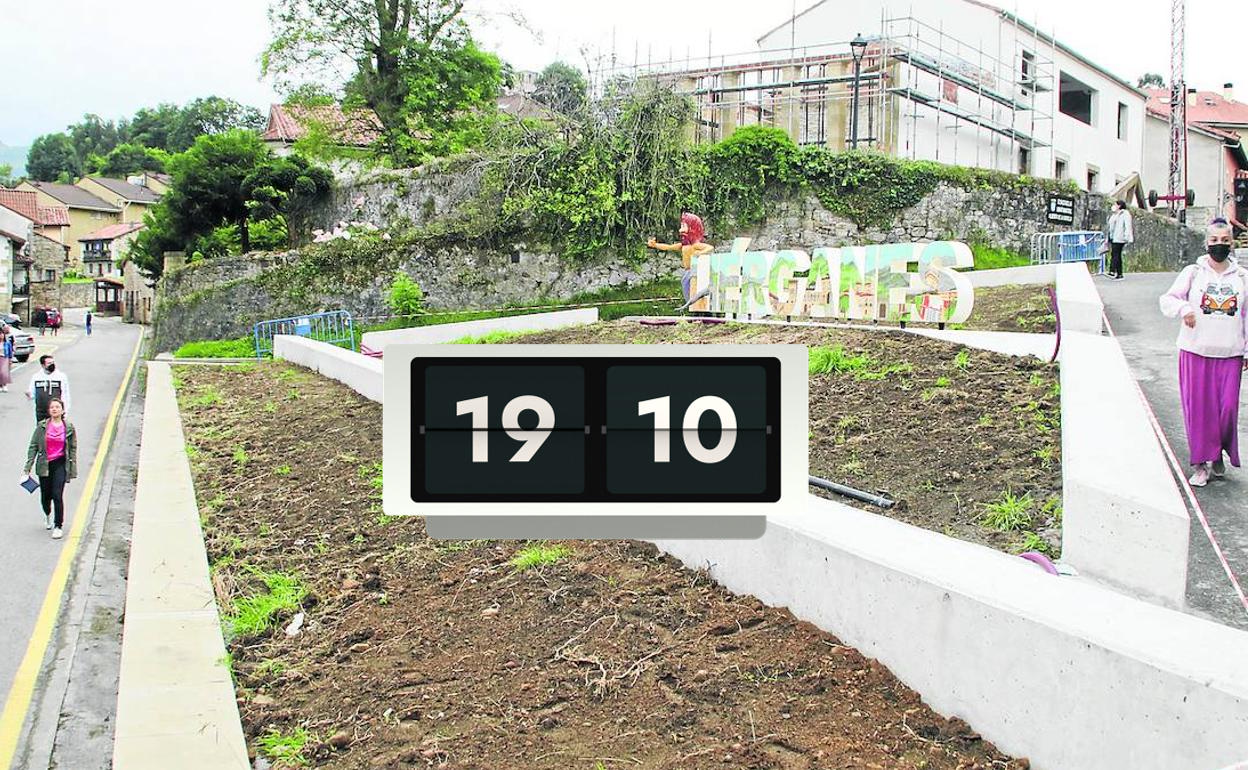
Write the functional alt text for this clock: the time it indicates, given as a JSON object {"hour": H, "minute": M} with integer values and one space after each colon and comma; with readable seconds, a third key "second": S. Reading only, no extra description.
{"hour": 19, "minute": 10}
